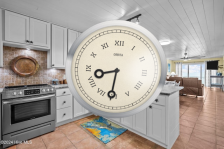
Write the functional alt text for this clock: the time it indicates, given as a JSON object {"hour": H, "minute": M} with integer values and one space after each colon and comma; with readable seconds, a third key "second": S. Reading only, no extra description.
{"hour": 8, "minute": 31}
